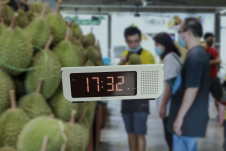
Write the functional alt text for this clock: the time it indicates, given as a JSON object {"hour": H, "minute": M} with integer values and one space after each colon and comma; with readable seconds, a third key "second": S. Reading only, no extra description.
{"hour": 17, "minute": 32}
